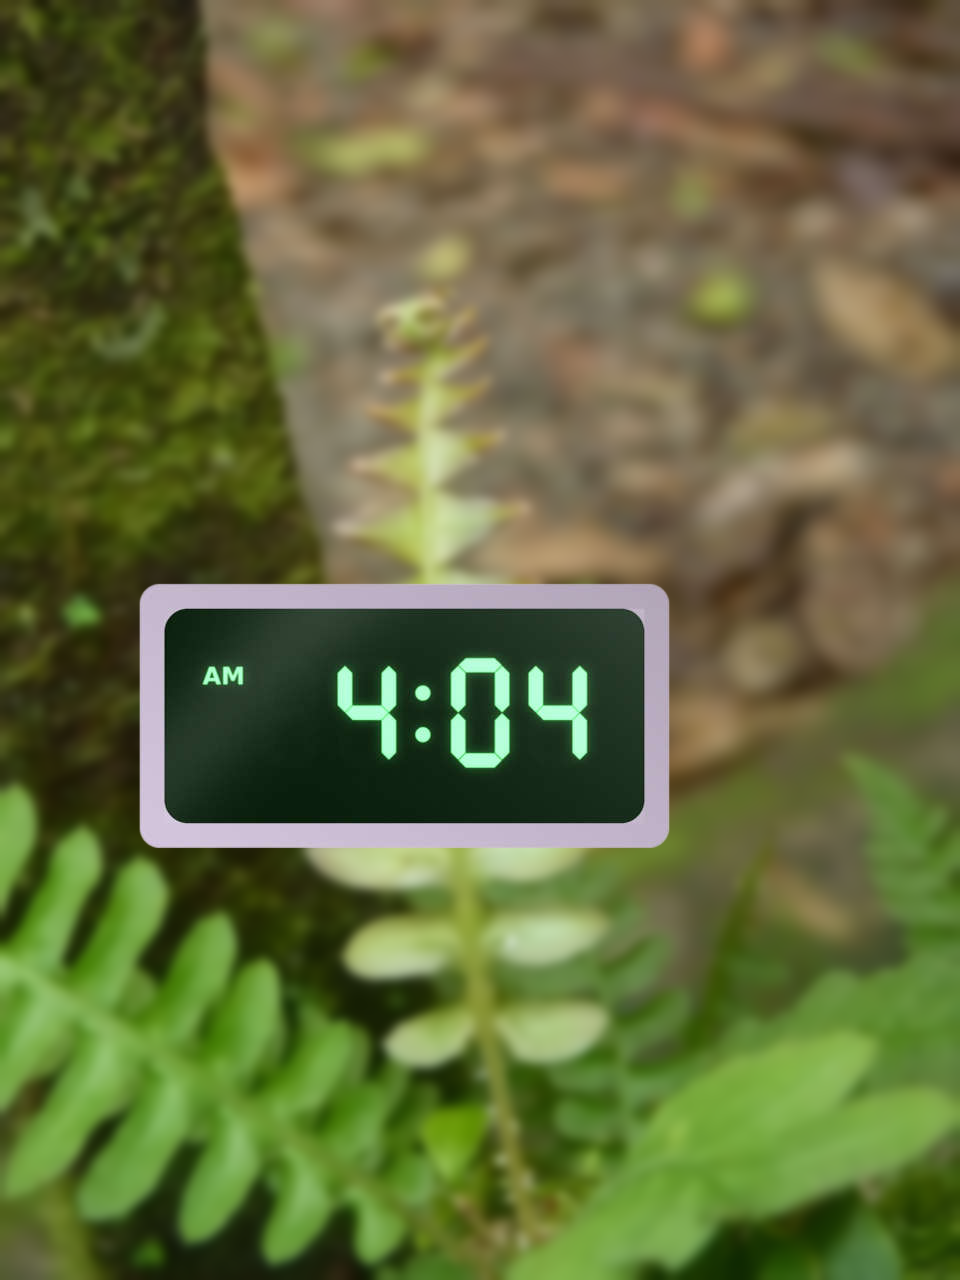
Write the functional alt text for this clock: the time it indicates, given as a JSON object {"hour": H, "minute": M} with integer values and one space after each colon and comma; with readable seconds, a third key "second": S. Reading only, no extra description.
{"hour": 4, "minute": 4}
